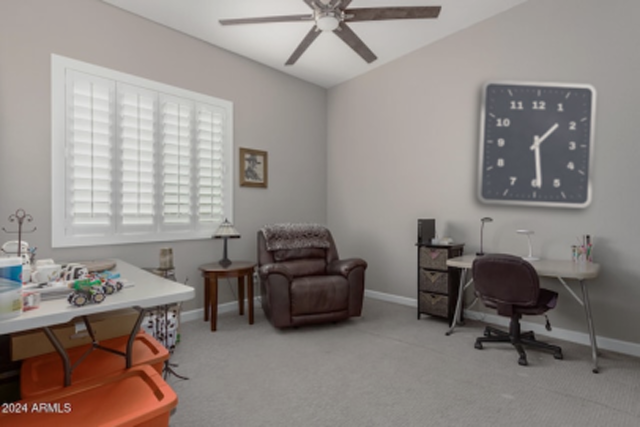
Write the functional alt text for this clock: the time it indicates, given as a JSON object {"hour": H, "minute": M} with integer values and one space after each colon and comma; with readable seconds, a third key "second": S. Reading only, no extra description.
{"hour": 1, "minute": 29}
